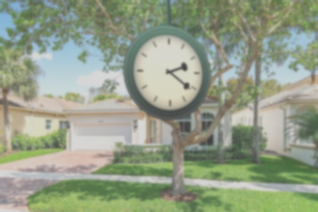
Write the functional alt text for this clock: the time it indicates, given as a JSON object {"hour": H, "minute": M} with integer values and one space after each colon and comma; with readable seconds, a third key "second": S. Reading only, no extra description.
{"hour": 2, "minute": 21}
